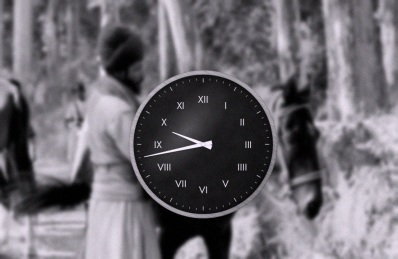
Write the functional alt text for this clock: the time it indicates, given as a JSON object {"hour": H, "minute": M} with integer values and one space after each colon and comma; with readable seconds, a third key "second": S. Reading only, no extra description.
{"hour": 9, "minute": 43}
